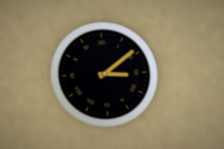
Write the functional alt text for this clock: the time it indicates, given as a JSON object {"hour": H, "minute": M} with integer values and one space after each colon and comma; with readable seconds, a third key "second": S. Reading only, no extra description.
{"hour": 3, "minute": 9}
